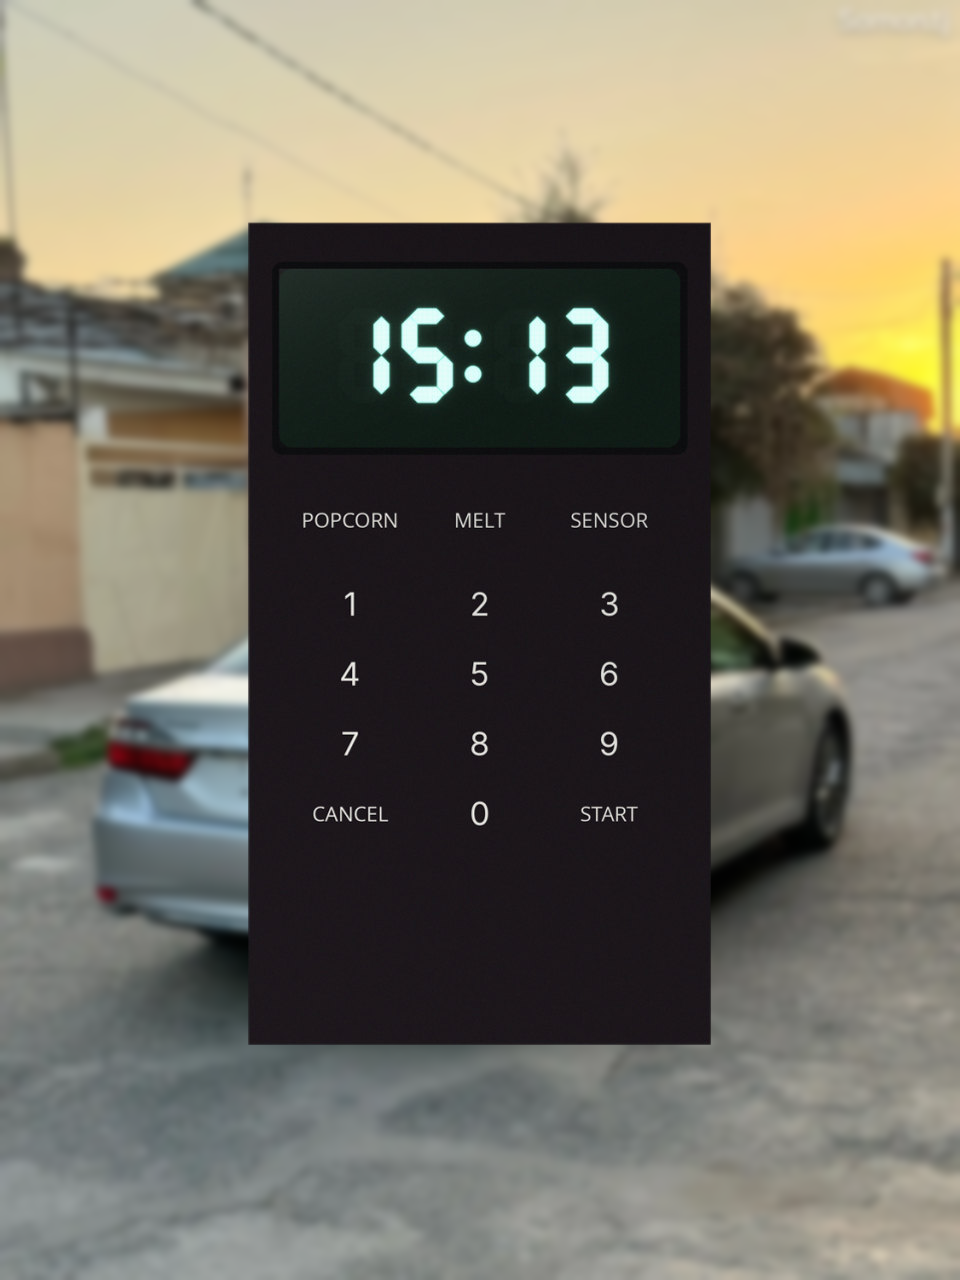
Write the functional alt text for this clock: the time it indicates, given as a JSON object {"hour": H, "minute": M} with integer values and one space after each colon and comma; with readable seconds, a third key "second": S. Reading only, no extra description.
{"hour": 15, "minute": 13}
